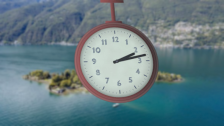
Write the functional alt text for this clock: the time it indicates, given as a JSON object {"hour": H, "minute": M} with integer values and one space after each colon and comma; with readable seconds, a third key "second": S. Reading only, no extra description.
{"hour": 2, "minute": 13}
